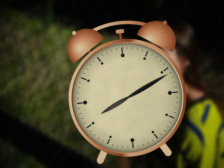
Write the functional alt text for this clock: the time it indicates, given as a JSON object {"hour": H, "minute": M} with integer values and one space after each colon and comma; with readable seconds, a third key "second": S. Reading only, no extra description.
{"hour": 8, "minute": 11}
